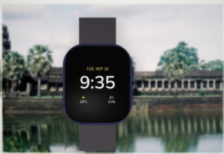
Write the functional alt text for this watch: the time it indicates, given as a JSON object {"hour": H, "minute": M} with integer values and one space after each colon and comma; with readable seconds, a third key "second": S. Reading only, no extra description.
{"hour": 9, "minute": 35}
